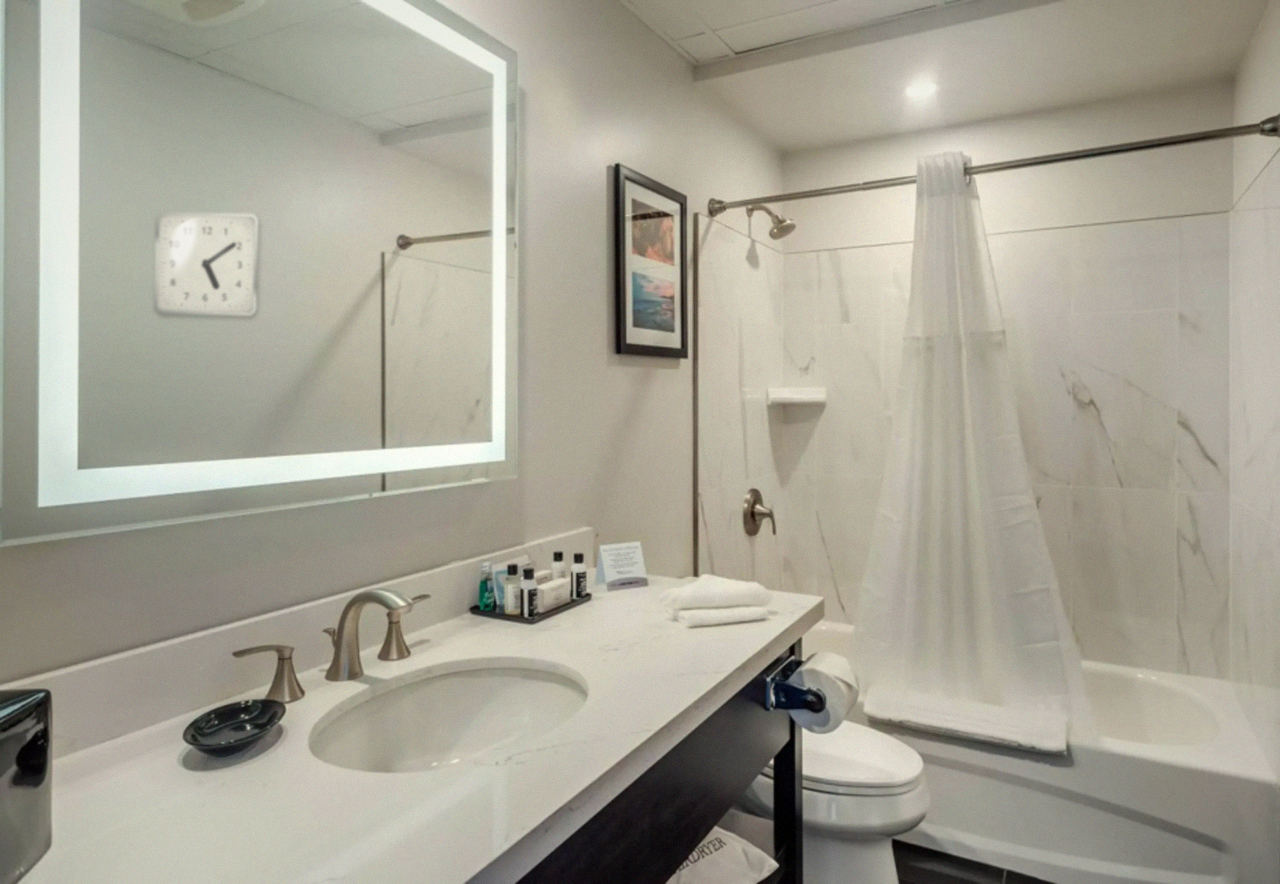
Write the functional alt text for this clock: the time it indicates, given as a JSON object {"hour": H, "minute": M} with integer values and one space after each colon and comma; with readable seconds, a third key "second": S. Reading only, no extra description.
{"hour": 5, "minute": 9}
